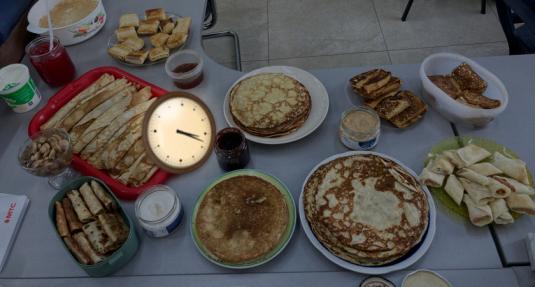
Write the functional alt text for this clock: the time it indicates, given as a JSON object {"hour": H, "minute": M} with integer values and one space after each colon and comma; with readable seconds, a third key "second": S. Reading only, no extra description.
{"hour": 3, "minute": 18}
